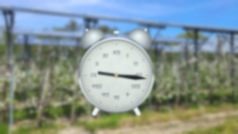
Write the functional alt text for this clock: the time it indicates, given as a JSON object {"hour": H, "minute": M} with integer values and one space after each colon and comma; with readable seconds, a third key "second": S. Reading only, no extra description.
{"hour": 9, "minute": 16}
